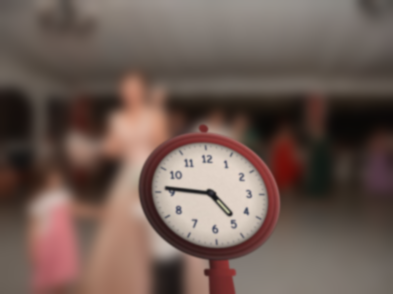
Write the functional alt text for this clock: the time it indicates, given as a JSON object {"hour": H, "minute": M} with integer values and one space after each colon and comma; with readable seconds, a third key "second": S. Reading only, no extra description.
{"hour": 4, "minute": 46}
